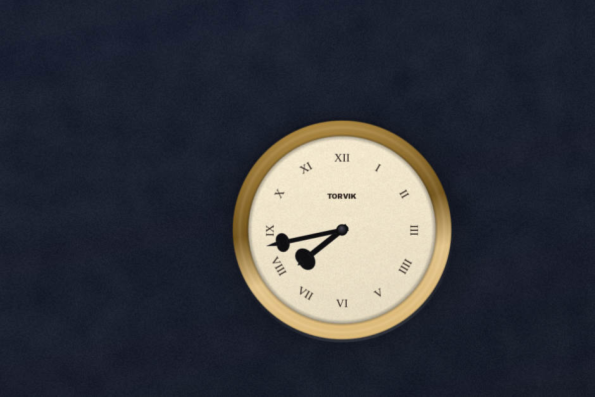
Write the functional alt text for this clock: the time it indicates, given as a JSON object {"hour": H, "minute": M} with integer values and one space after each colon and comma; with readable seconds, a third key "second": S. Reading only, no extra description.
{"hour": 7, "minute": 43}
